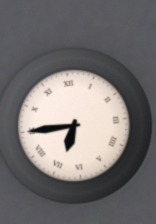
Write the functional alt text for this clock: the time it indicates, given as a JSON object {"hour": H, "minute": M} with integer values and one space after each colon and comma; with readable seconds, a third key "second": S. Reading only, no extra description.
{"hour": 6, "minute": 45}
